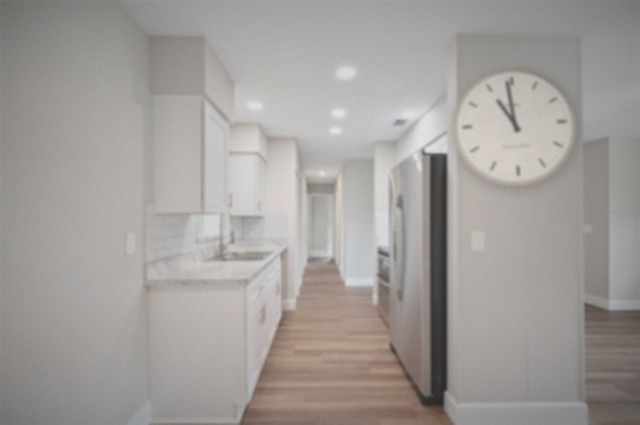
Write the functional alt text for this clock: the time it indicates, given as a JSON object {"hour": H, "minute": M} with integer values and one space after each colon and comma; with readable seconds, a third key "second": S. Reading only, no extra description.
{"hour": 10, "minute": 59}
